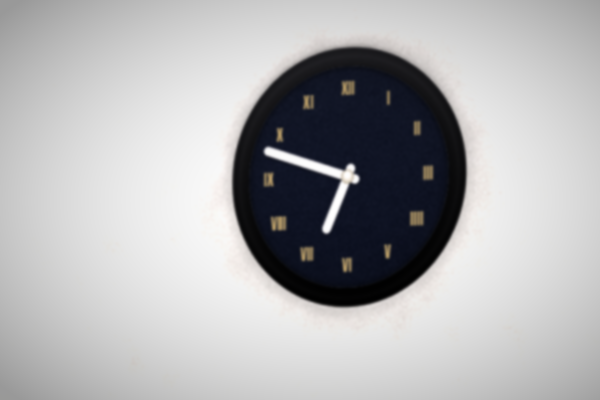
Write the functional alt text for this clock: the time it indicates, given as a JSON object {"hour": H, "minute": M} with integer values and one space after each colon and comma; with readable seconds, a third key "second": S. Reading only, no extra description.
{"hour": 6, "minute": 48}
